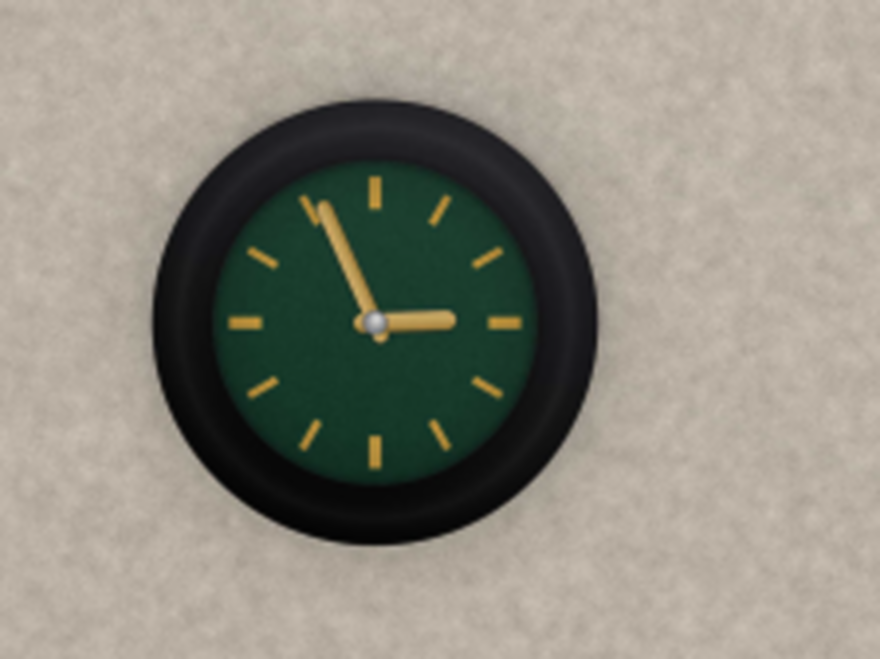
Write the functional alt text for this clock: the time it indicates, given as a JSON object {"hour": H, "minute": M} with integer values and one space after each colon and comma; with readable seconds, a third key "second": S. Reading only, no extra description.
{"hour": 2, "minute": 56}
